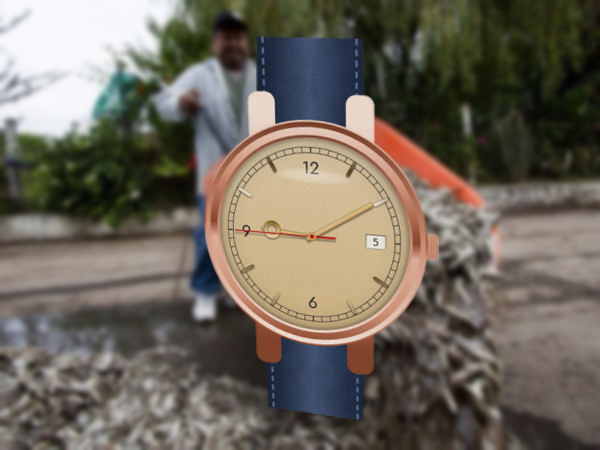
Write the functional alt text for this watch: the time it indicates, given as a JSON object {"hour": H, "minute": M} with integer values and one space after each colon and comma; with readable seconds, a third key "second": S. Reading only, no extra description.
{"hour": 9, "minute": 9, "second": 45}
